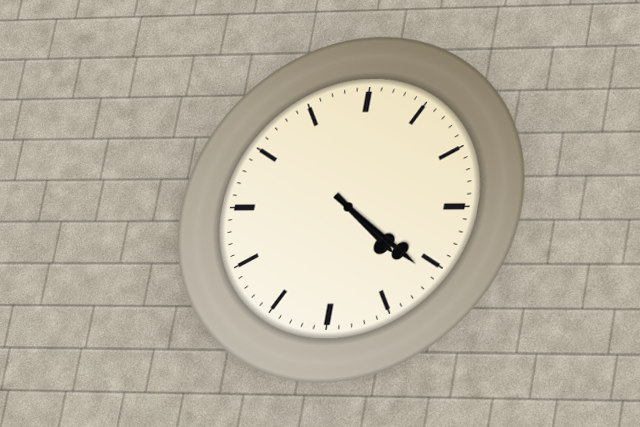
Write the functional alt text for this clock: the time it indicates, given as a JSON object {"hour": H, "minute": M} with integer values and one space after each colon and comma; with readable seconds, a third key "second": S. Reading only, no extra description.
{"hour": 4, "minute": 21}
